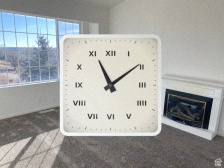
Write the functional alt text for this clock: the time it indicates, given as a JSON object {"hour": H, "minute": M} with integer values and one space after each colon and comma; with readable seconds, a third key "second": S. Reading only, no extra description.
{"hour": 11, "minute": 9}
